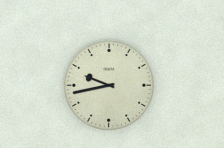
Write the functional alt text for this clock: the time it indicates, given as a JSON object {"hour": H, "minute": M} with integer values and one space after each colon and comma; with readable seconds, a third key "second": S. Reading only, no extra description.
{"hour": 9, "minute": 43}
